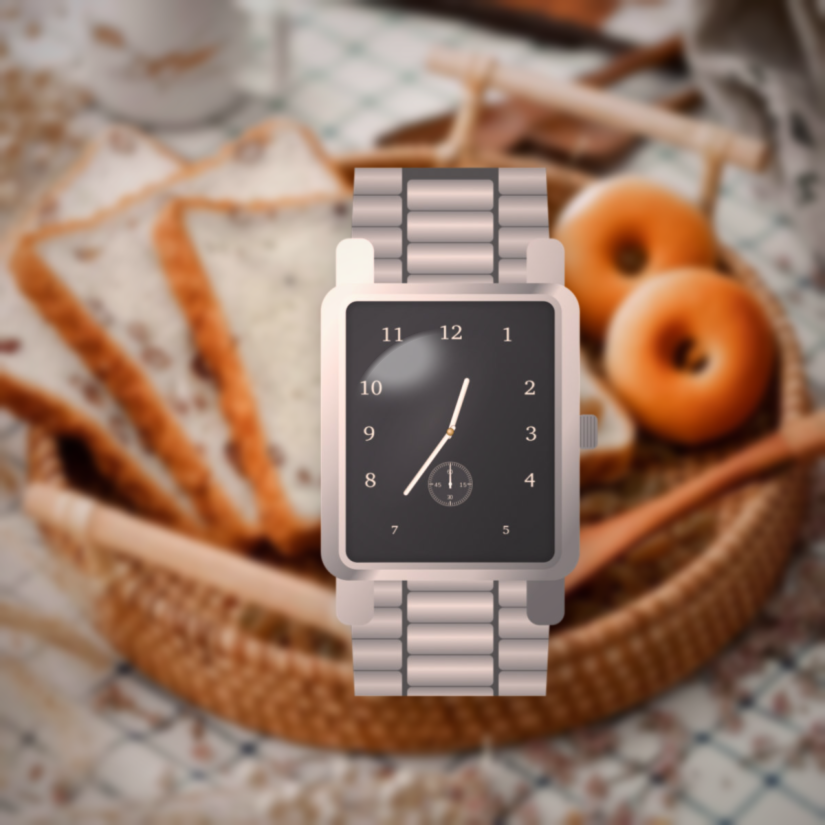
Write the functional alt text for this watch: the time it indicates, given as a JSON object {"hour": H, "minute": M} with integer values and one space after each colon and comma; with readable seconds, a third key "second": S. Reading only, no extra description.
{"hour": 12, "minute": 36}
